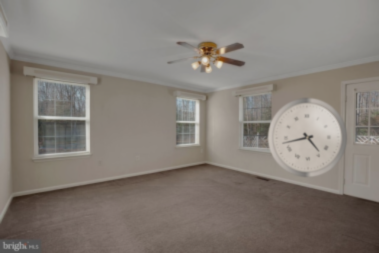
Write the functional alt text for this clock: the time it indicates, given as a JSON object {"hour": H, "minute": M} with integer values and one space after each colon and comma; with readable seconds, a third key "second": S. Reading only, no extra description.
{"hour": 4, "minute": 43}
